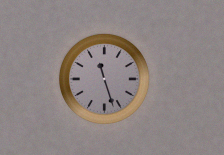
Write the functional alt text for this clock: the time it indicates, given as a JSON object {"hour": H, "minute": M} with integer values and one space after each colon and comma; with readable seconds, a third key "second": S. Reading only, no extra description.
{"hour": 11, "minute": 27}
